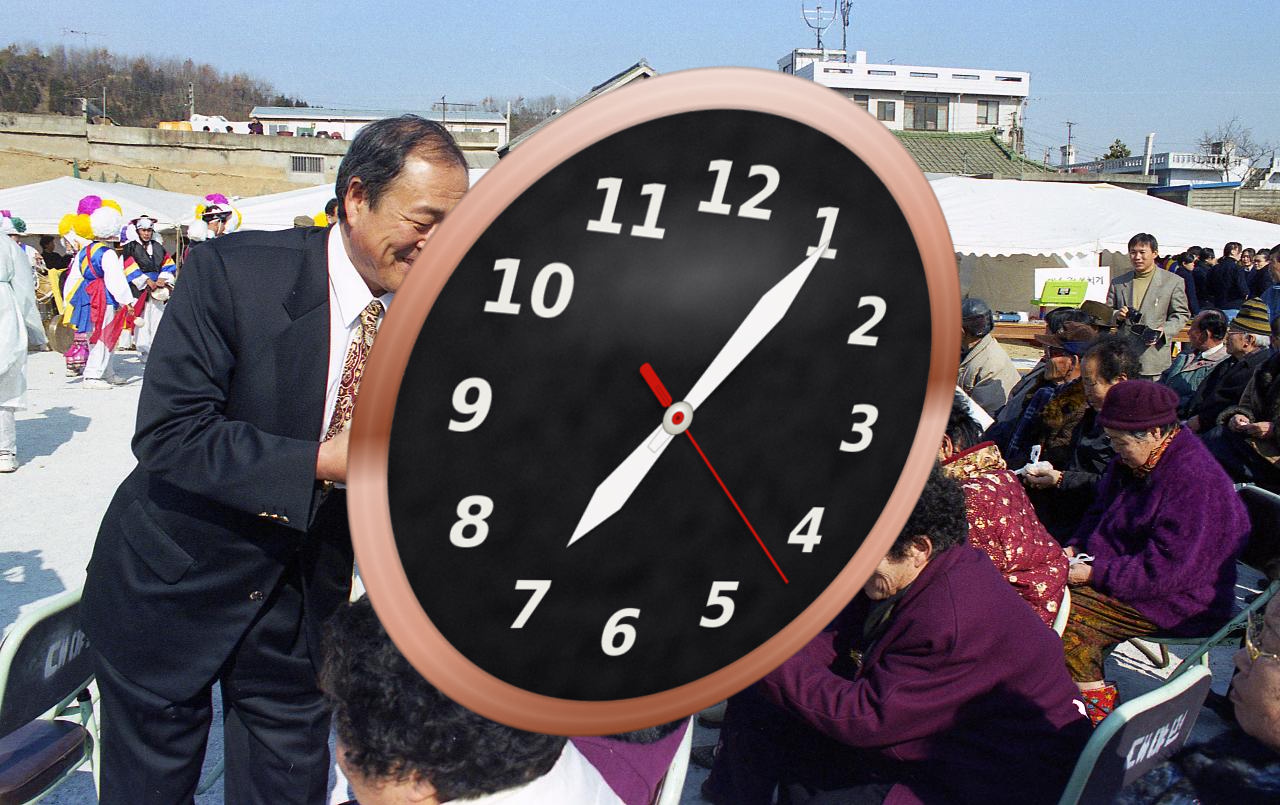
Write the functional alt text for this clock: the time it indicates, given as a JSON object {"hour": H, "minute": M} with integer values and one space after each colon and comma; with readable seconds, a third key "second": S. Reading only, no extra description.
{"hour": 7, "minute": 5, "second": 22}
